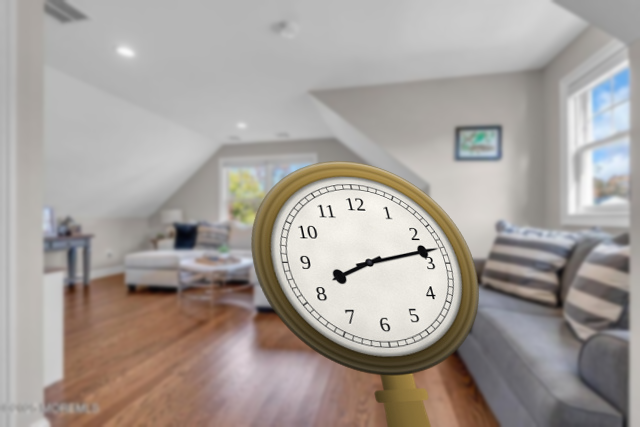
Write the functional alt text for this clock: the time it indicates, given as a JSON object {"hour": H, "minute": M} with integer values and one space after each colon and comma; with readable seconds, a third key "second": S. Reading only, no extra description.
{"hour": 8, "minute": 13}
